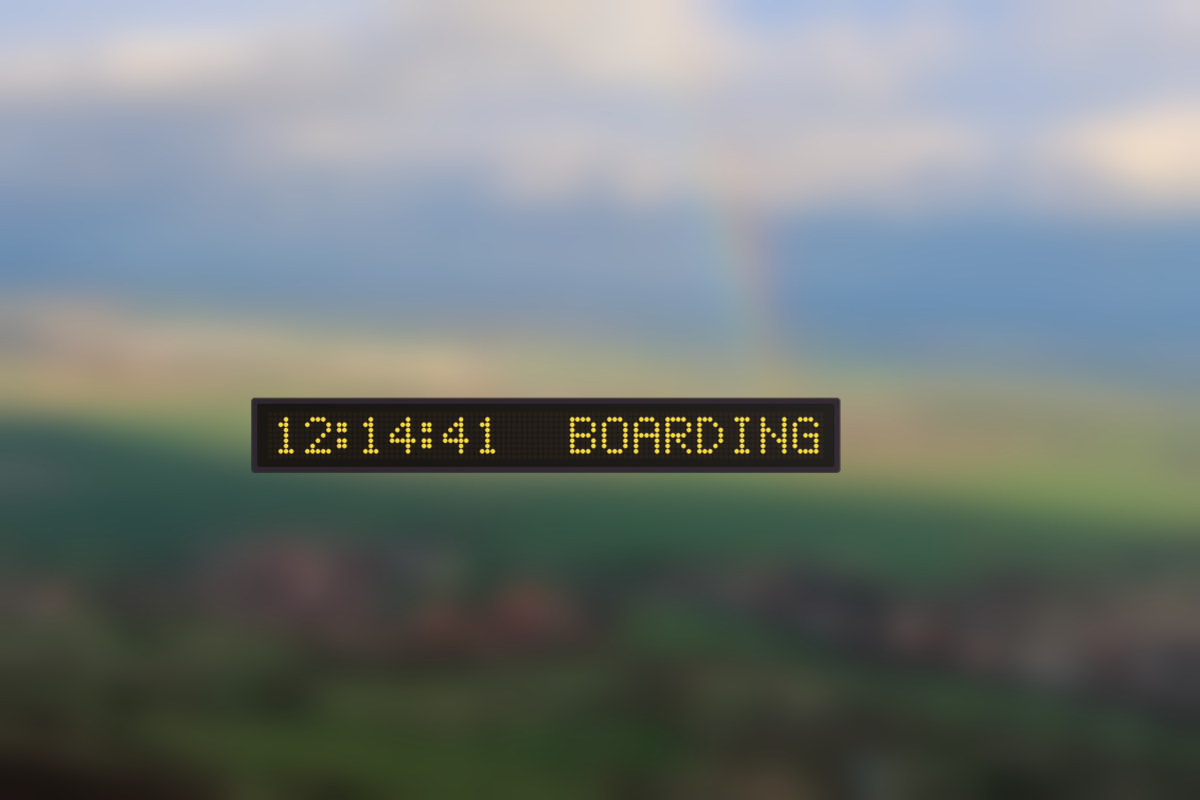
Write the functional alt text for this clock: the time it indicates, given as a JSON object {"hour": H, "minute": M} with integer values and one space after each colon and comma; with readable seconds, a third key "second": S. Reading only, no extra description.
{"hour": 12, "minute": 14, "second": 41}
